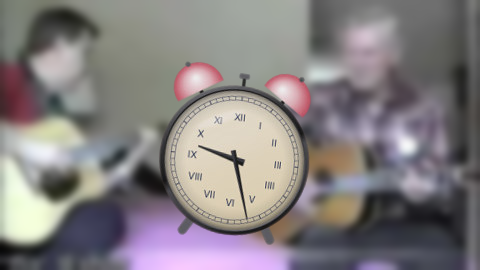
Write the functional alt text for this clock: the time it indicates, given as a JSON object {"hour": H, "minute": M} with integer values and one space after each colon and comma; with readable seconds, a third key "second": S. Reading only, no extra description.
{"hour": 9, "minute": 27}
